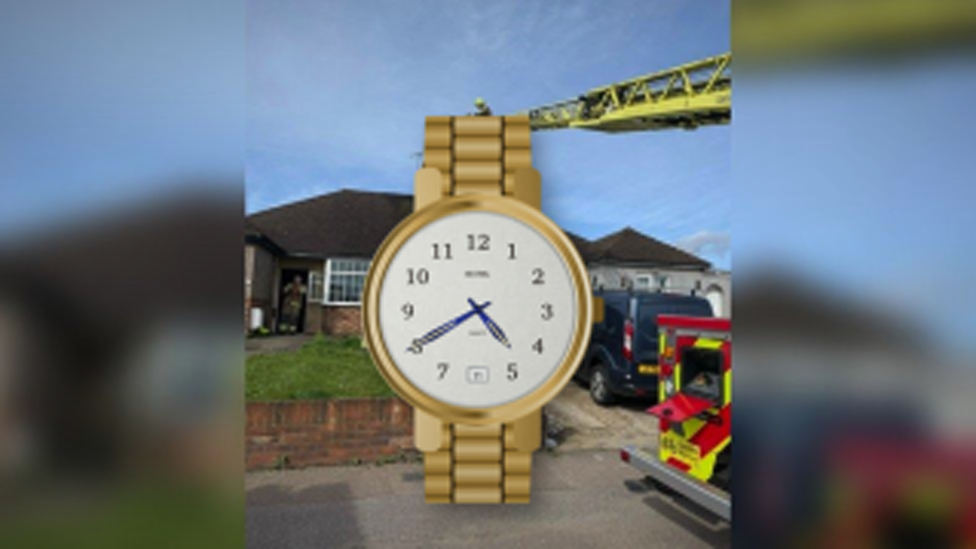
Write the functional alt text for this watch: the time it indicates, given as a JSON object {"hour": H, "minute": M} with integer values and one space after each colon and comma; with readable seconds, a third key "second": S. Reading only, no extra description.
{"hour": 4, "minute": 40}
